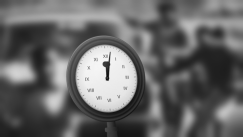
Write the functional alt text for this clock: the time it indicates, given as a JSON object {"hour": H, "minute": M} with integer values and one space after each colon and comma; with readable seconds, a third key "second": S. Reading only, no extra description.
{"hour": 12, "minute": 2}
